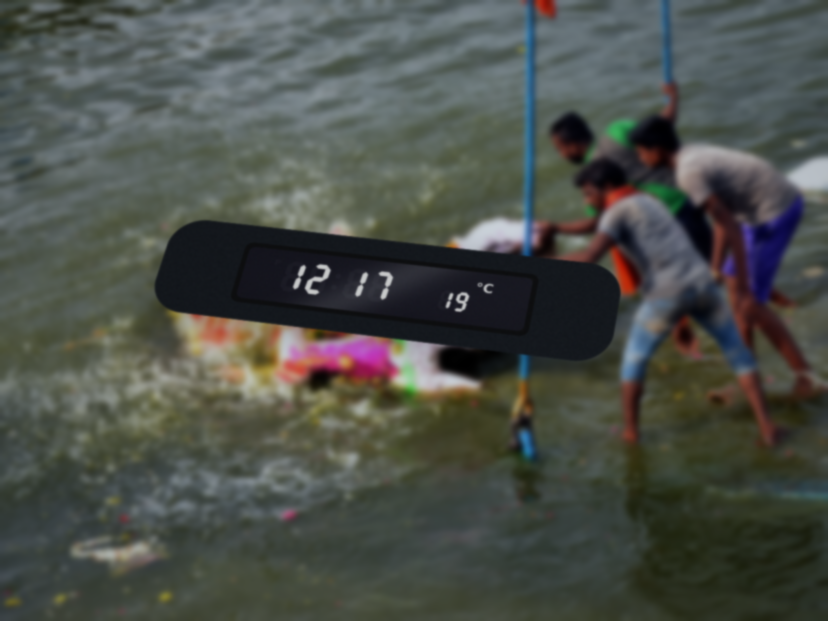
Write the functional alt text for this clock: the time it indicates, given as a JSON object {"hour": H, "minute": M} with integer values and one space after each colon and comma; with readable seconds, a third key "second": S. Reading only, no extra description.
{"hour": 12, "minute": 17}
